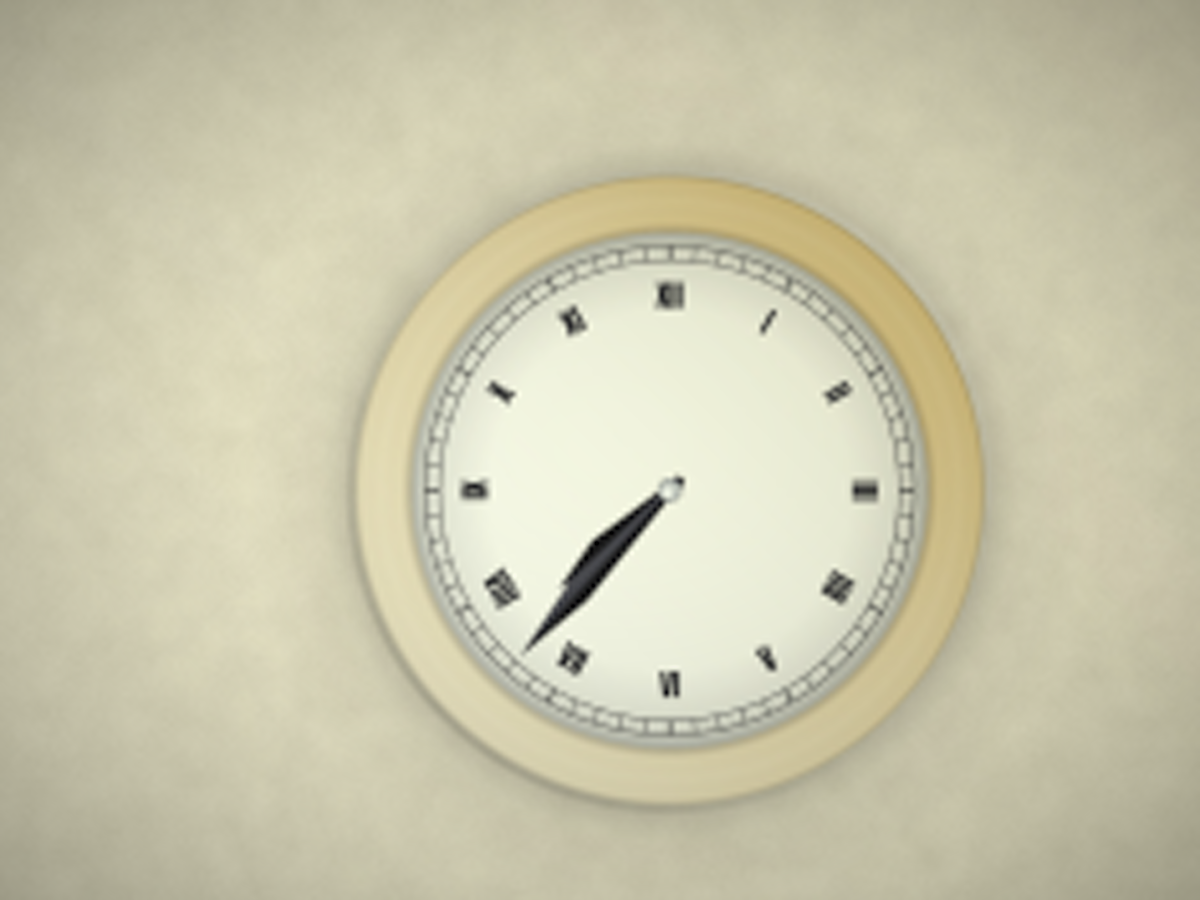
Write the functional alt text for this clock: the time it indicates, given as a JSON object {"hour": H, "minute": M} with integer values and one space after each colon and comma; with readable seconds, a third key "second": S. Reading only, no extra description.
{"hour": 7, "minute": 37}
